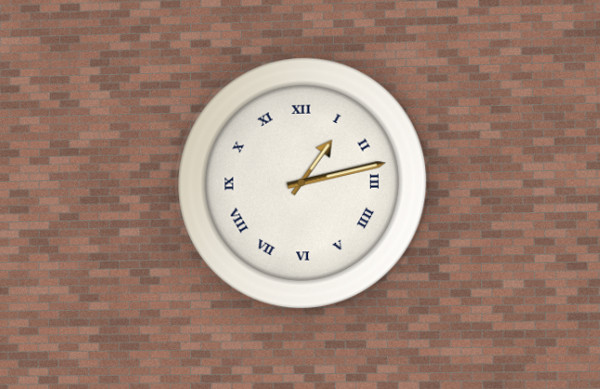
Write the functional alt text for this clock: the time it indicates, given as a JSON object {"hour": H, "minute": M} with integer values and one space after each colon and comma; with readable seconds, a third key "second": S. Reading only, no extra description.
{"hour": 1, "minute": 13}
